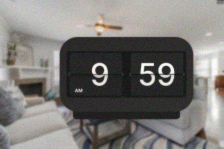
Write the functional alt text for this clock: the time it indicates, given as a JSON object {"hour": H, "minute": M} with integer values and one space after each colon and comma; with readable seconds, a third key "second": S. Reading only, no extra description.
{"hour": 9, "minute": 59}
